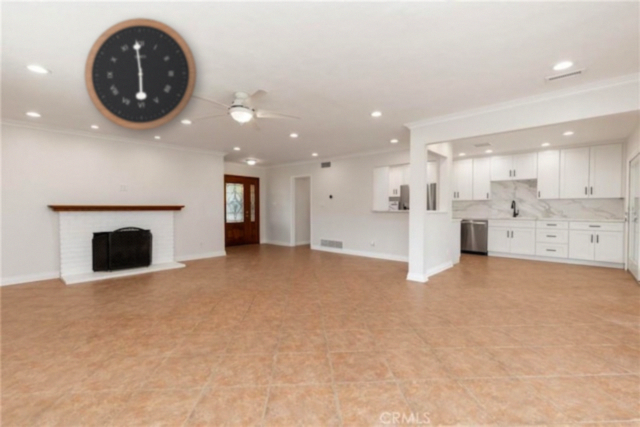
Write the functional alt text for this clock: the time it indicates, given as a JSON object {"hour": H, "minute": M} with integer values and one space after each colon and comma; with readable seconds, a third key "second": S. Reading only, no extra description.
{"hour": 5, "minute": 59}
